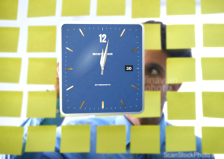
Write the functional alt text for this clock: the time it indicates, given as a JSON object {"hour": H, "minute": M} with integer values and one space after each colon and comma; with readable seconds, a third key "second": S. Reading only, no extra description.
{"hour": 12, "minute": 2}
